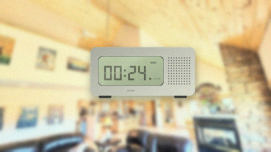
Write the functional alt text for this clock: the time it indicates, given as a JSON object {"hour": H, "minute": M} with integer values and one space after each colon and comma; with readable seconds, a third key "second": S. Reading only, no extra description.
{"hour": 0, "minute": 24}
